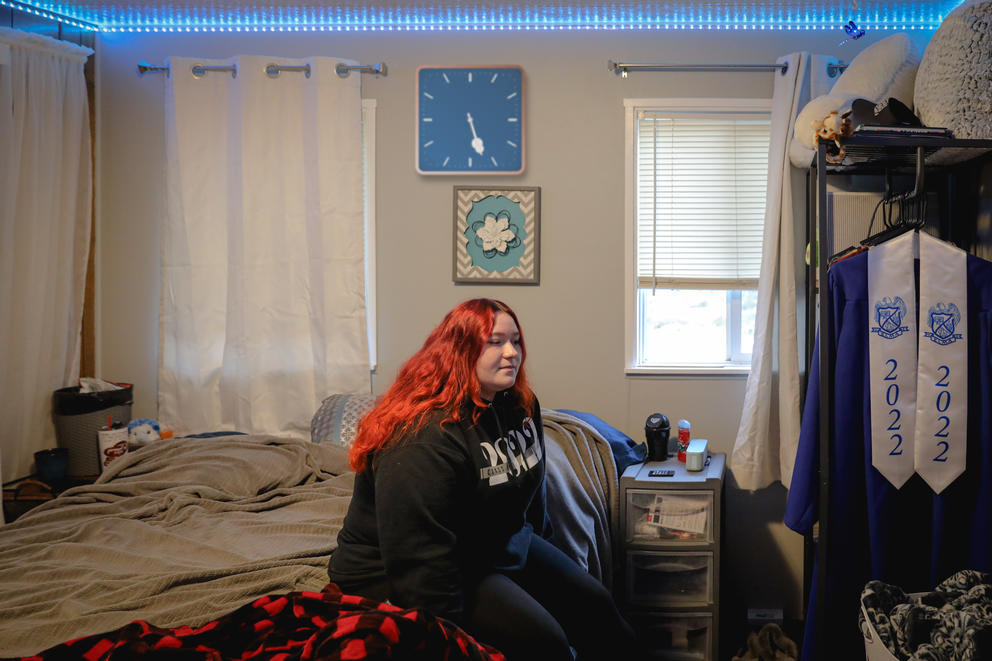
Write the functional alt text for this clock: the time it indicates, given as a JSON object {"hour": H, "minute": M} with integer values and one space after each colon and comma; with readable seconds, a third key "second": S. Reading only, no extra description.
{"hour": 5, "minute": 27}
